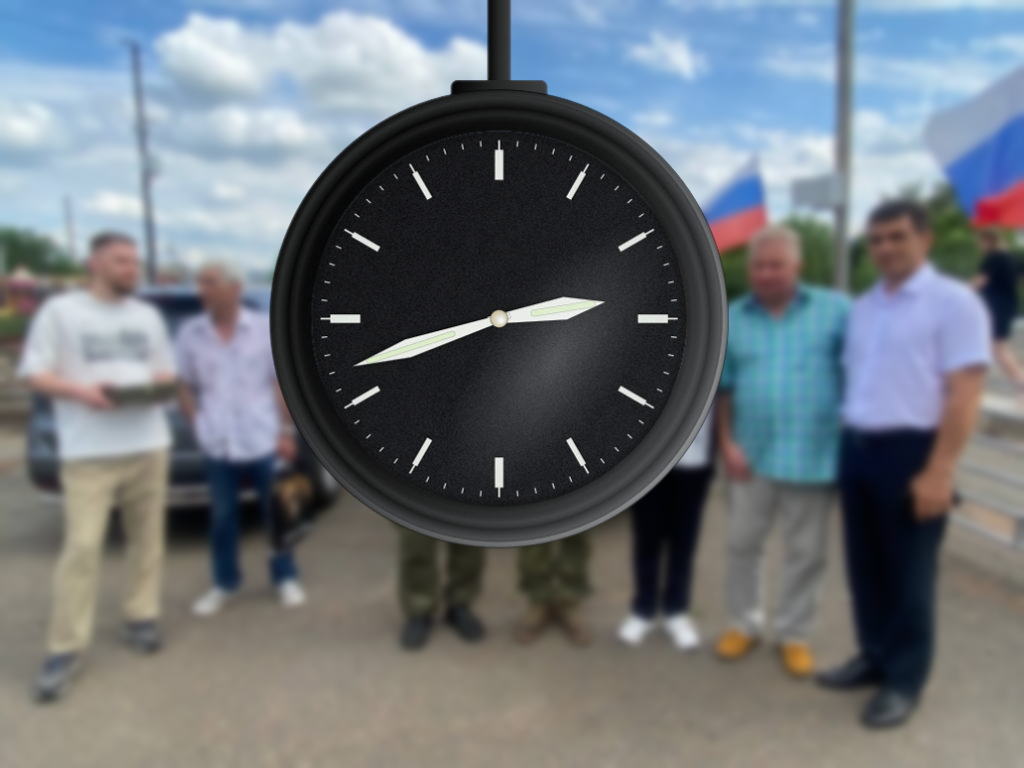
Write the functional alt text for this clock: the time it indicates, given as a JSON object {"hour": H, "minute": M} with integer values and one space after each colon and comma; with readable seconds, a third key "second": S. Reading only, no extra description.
{"hour": 2, "minute": 42}
